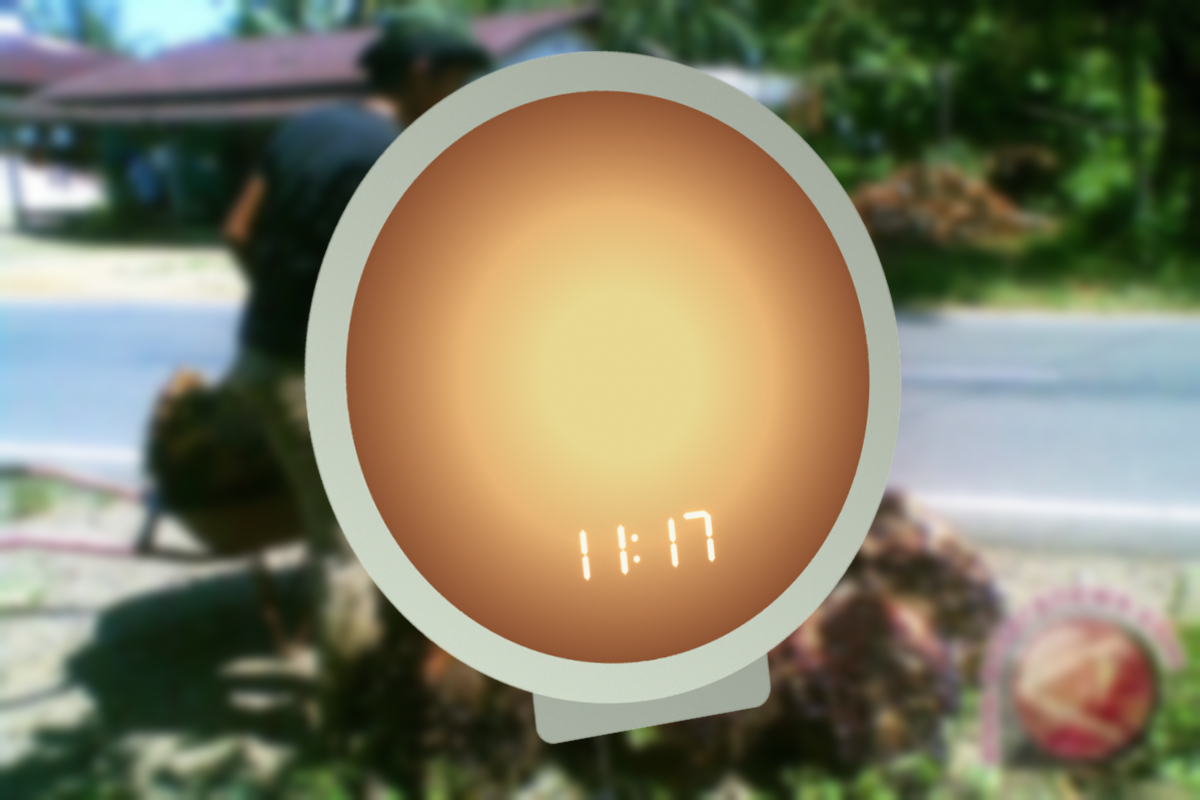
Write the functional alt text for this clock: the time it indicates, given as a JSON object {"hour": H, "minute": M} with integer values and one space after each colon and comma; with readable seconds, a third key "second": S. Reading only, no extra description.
{"hour": 11, "minute": 17}
